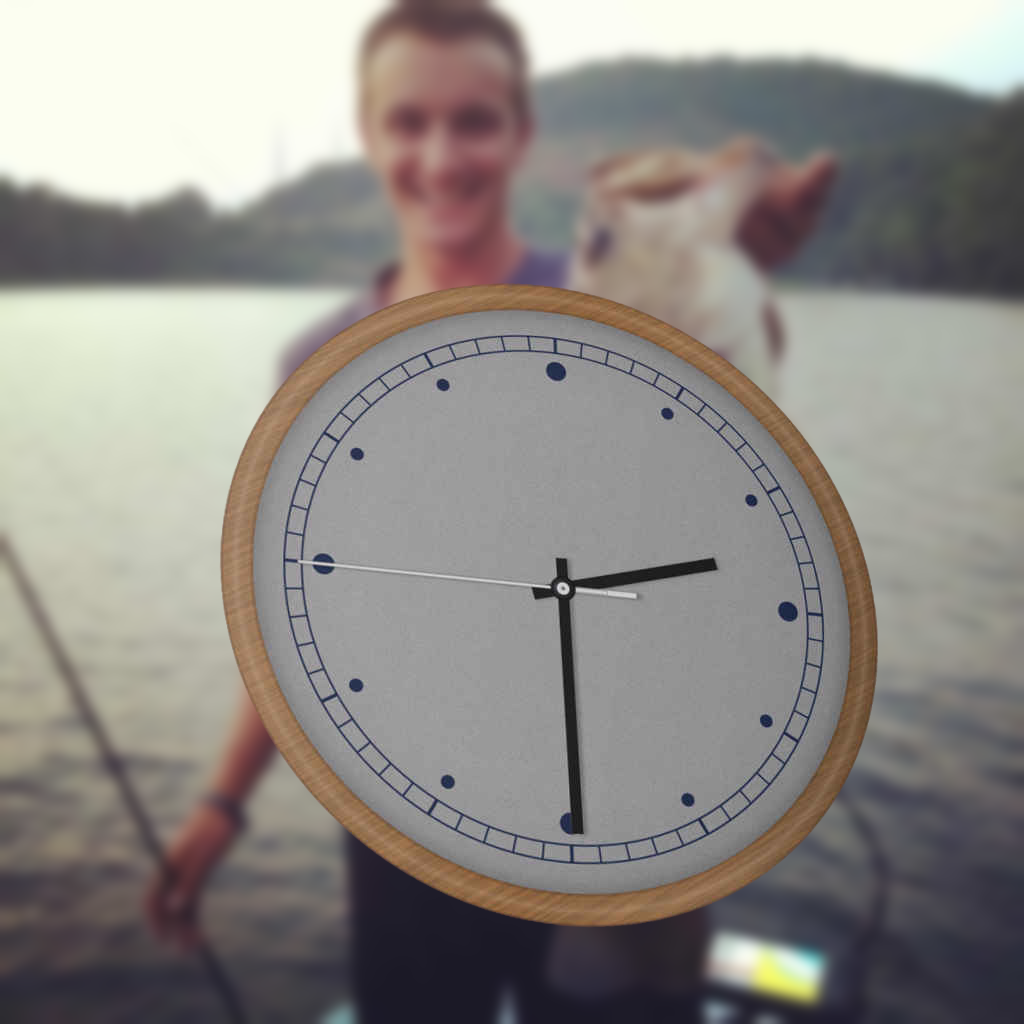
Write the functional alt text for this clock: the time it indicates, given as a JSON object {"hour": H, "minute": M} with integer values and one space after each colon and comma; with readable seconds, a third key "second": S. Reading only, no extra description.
{"hour": 2, "minute": 29, "second": 45}
